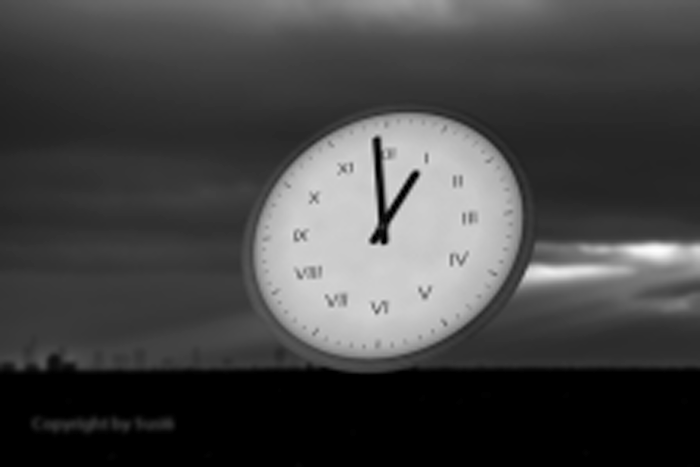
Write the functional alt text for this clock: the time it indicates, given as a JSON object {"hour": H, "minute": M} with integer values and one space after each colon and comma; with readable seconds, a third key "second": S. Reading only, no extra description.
{"hour": 12, "minute": 59}
